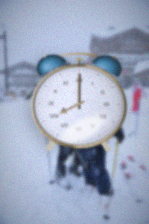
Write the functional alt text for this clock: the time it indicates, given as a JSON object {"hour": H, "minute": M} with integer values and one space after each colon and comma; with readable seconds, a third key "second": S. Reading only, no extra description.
{"hour": 8, "minute": 0}
